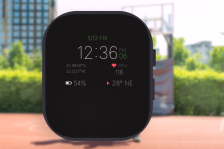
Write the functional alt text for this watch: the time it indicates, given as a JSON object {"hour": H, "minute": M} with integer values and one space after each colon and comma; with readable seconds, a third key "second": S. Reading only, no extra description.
{"hour": 12, "minute": 36}
